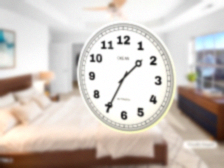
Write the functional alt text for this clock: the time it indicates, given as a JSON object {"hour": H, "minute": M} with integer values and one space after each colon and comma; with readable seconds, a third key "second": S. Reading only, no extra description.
{"hour": 1, "minute": 35}
